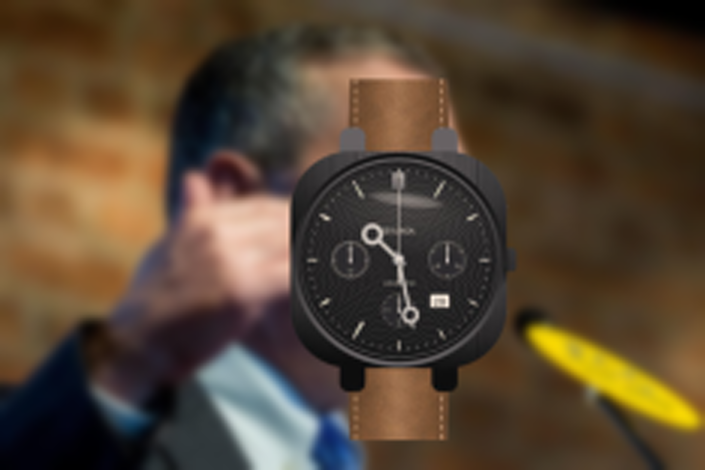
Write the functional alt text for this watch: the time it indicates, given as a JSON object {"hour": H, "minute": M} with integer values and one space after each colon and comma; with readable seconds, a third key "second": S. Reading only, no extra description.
{"hour": 10, "minute": 28}
